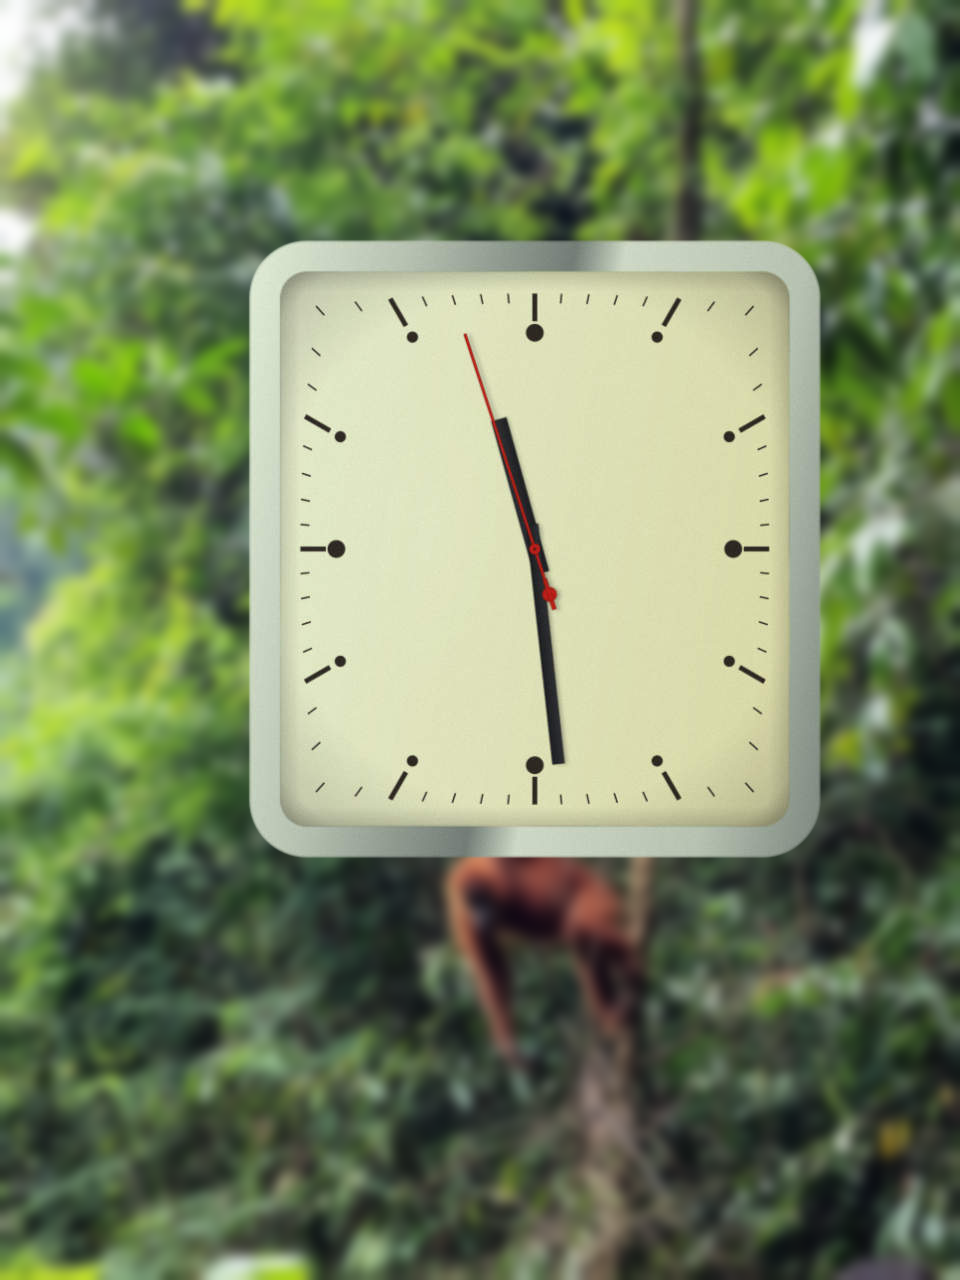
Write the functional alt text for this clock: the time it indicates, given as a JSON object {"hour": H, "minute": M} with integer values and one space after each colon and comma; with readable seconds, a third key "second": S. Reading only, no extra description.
{"hour": 11, "minute": 28, "second": 57}
